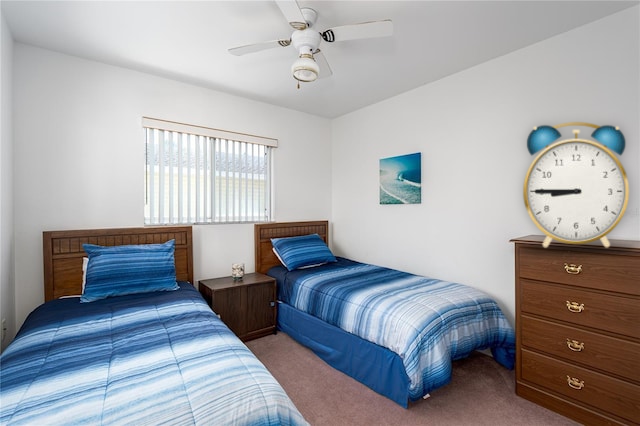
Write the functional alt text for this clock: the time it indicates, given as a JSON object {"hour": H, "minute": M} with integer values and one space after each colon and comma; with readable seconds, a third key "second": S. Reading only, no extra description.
{"hour": 8, "minute": 45}
